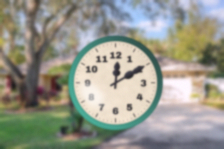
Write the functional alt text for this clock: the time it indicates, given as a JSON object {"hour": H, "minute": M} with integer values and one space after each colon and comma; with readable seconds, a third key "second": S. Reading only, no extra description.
{"hour": 12, "minute": 10}
